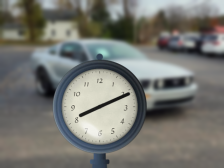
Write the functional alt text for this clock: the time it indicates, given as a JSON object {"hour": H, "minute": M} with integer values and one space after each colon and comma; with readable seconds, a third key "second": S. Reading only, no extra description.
{"hour": 8, "minute": 11}
